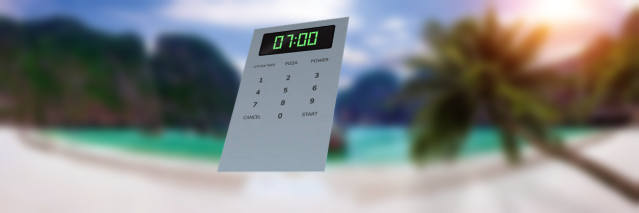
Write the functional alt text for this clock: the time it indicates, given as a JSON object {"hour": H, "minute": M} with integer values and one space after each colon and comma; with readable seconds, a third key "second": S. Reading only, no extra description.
{"hour": 7, "minute": 0}
